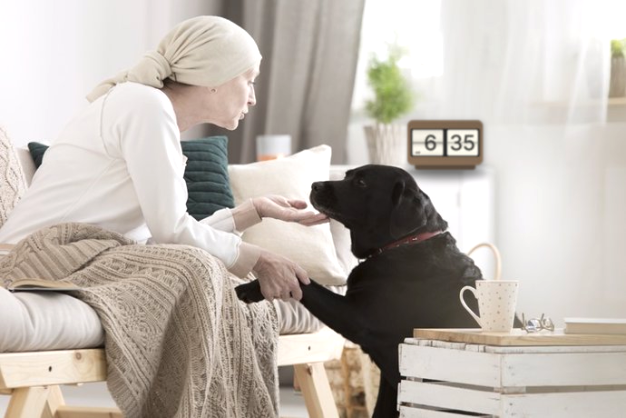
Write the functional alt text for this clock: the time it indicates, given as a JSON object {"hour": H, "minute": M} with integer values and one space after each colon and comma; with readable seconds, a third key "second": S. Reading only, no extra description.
{"hour": 6, "minute": 35}
